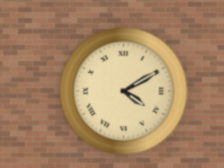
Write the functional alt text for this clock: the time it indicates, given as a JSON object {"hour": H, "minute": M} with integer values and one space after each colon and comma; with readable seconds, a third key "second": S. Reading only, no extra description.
{"hour": 4, "minute": 10}
